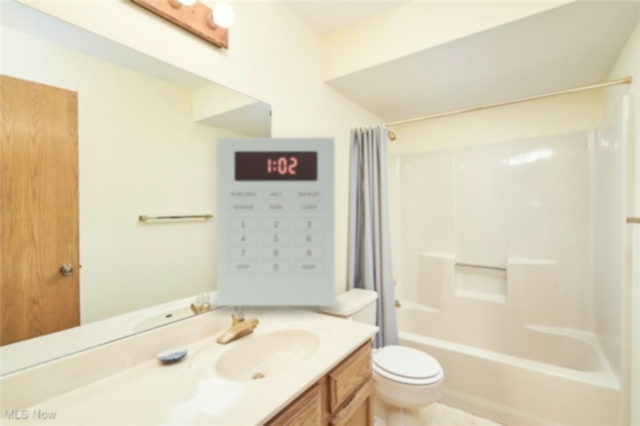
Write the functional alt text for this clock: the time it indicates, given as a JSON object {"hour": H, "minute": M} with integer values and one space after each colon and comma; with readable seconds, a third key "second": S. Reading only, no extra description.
{"hour": 1, "minute": 2}
